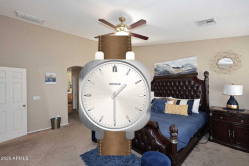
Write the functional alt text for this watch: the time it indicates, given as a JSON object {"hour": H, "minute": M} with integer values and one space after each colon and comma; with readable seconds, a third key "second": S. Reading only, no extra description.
{"hour": 1, "minute": 30}
